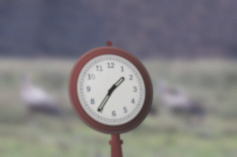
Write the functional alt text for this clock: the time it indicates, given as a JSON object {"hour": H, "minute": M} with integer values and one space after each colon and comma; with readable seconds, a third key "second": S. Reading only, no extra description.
{"hour": 1, "minute": 36}
